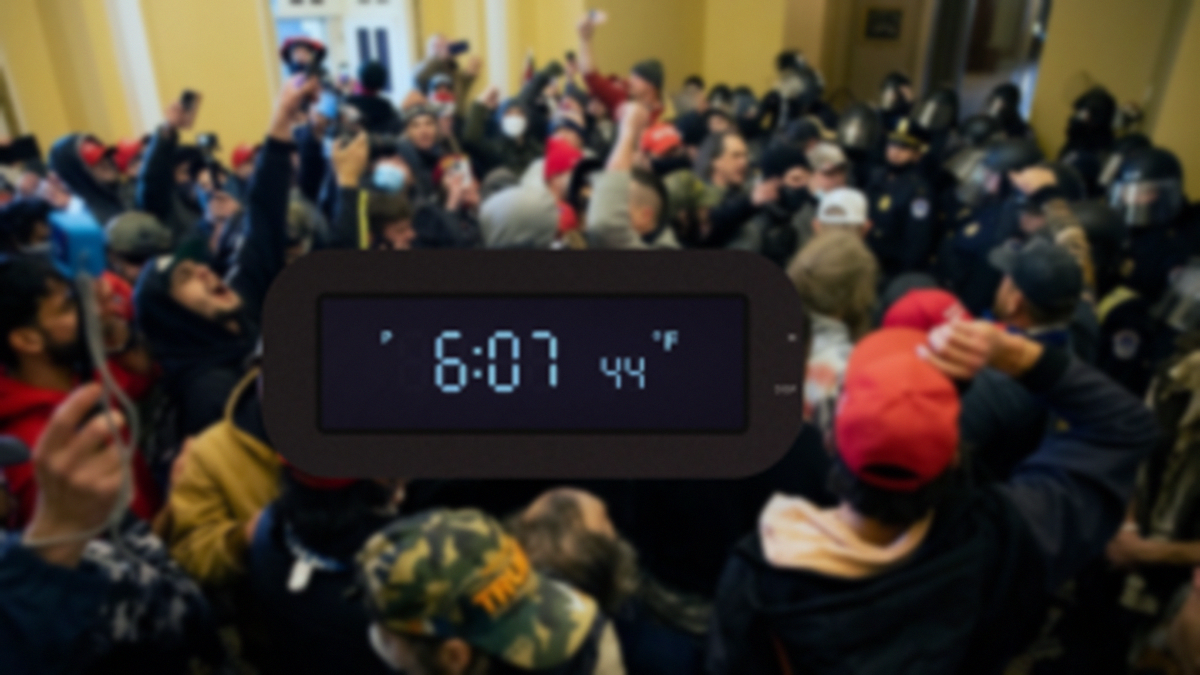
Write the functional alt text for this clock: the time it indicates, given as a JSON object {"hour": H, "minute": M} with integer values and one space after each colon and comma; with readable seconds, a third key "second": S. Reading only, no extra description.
{"hour": 6, "minute": 7}
